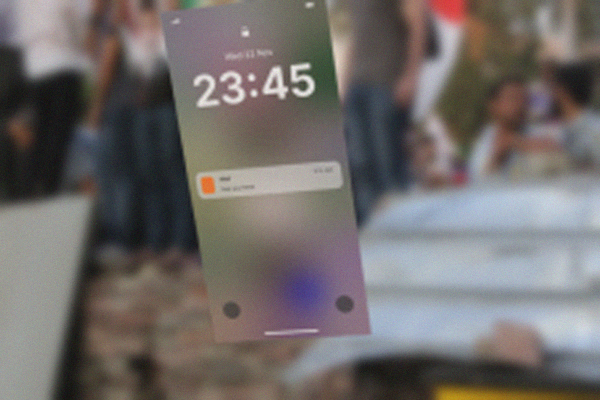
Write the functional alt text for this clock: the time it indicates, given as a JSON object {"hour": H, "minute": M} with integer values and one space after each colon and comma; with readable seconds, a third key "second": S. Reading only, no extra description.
{"hour": 23, "minute": 45}
